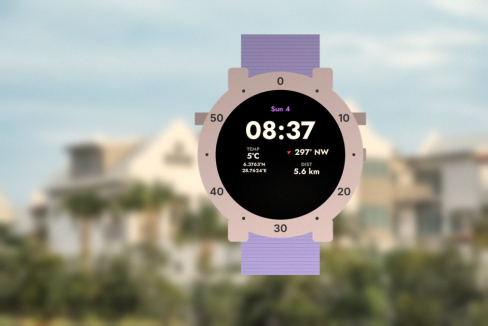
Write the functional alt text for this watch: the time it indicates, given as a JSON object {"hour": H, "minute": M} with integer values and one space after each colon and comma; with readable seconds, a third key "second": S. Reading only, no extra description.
{"hour": 8, "minute": 37}
